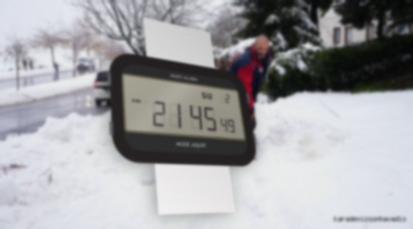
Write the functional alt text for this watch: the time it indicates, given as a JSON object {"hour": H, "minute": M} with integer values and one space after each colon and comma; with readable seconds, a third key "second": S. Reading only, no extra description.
{"hour": 21, "minute": 45, "second": 49}
